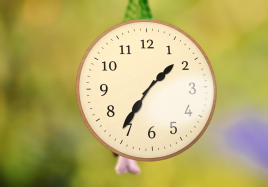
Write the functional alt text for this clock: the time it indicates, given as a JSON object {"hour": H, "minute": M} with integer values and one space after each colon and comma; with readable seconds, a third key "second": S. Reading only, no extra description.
{"hour": 1, "minute": 36}
